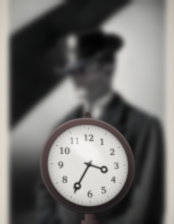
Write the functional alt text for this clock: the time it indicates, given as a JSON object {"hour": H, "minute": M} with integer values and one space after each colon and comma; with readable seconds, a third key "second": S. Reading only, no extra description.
{"hour": 3, "minute": 35}
